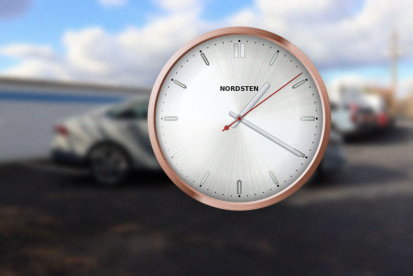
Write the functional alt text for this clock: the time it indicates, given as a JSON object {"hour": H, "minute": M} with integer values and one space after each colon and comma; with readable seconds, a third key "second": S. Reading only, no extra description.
{"hour": 1, "minute": 20, "second": 9}
